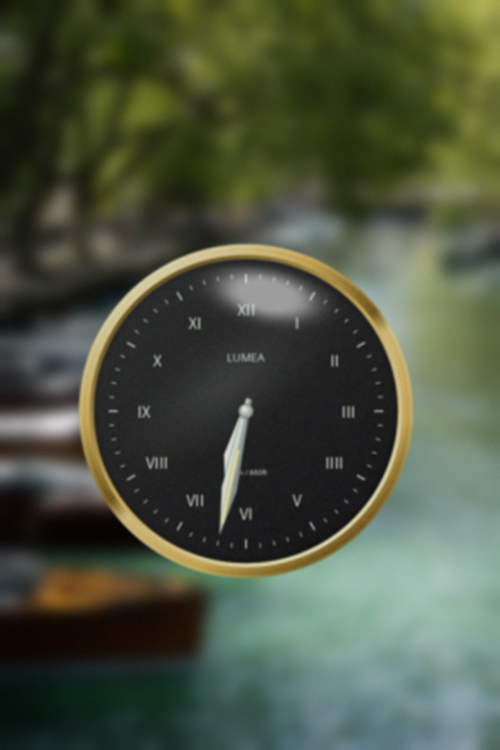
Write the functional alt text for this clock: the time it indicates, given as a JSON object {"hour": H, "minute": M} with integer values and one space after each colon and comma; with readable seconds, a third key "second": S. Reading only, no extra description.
{"hour": 6, "minute": 32}
